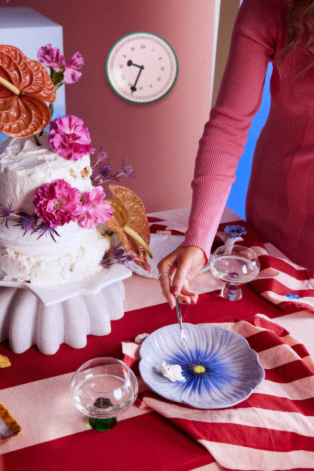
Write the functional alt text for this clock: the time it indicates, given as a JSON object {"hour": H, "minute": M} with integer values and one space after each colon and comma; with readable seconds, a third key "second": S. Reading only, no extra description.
{"hour": 9, "minute": 33}
